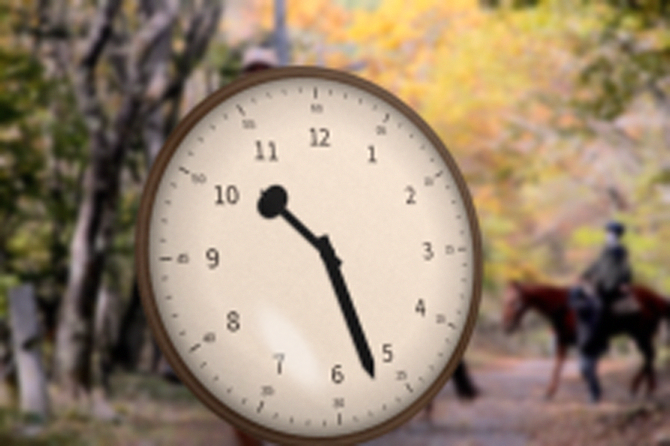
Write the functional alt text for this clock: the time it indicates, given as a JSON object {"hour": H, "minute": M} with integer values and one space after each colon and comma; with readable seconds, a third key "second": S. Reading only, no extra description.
{"hour": 10, "minute": 27}
